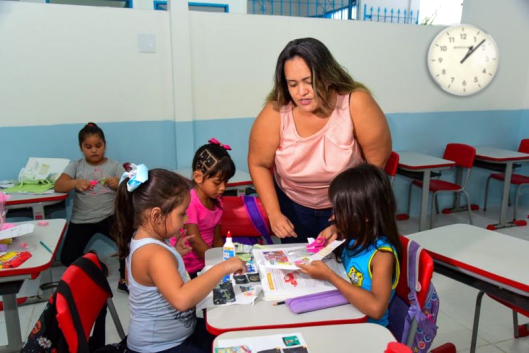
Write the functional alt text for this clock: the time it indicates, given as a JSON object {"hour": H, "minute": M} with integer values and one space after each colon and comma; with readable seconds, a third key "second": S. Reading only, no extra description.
{"hour": 1, "minute": 8}
